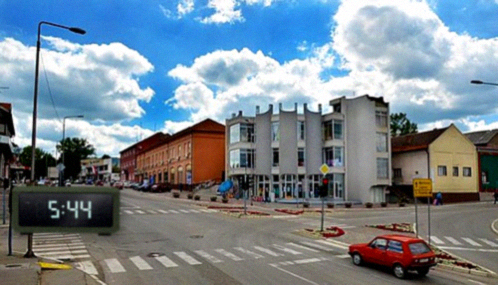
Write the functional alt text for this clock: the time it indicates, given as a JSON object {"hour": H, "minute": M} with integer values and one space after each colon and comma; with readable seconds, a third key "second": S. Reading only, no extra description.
{"hour": 5, "minute": 44}
